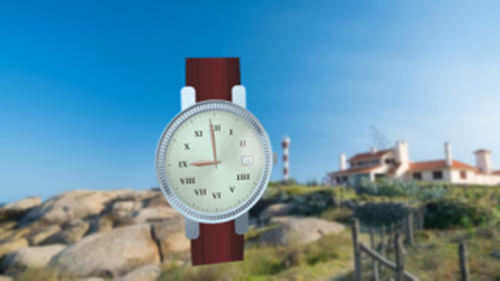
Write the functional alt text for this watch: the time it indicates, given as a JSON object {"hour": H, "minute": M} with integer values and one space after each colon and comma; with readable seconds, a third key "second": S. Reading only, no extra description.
{"hour": 8, "minute": 59}
